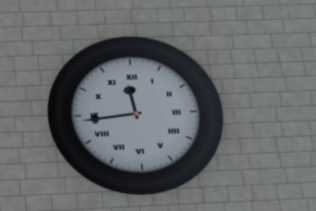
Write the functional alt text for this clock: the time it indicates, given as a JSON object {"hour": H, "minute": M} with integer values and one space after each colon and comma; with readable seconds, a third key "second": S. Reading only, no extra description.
{"hour": 11, "minute": 44}
